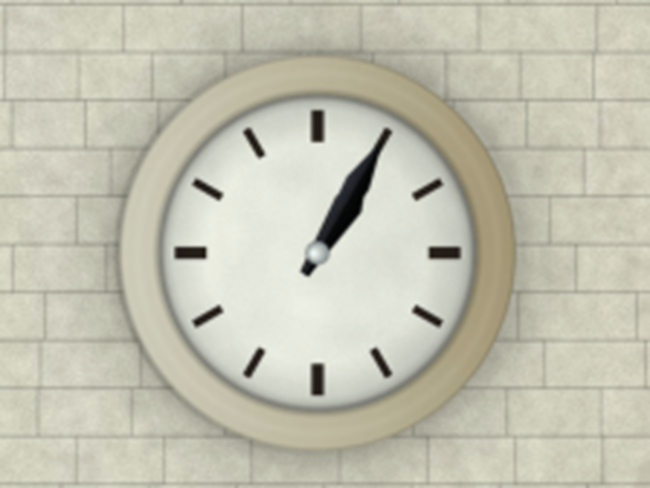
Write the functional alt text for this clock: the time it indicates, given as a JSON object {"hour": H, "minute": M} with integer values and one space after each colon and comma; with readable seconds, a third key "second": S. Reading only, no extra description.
{"hour": 1, "minute": 5}
